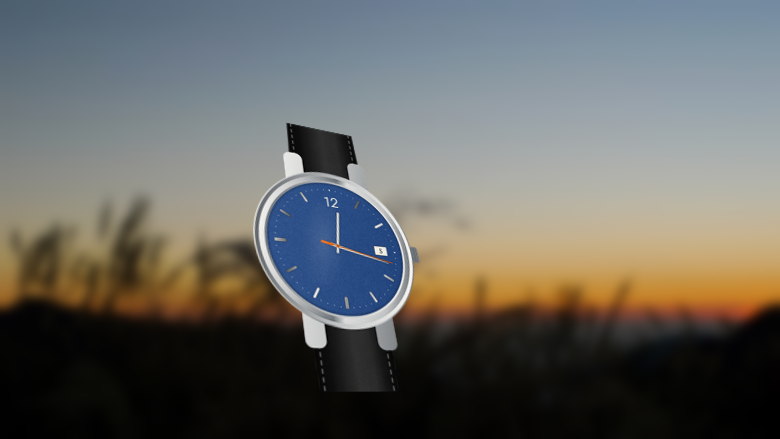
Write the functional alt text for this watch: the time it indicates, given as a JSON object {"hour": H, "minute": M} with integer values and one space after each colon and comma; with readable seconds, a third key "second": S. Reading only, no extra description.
{"hour": 12, "minute": 17, "second": 17}
